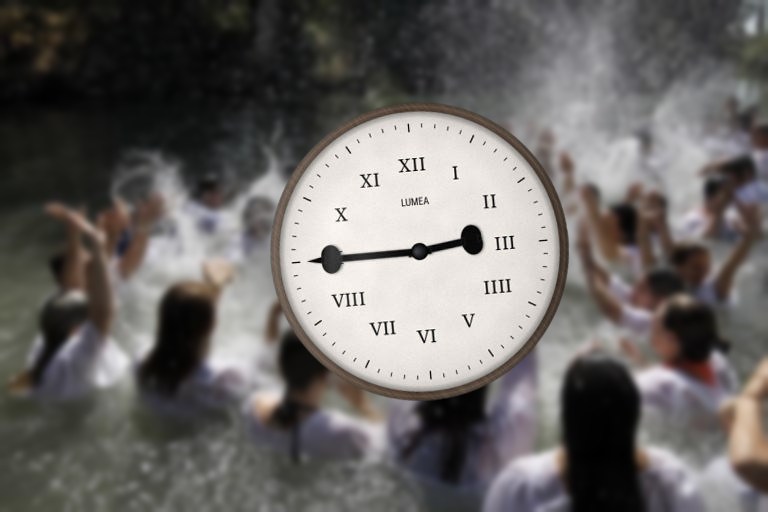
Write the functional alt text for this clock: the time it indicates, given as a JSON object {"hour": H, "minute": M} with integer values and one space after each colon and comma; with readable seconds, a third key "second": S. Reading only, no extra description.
{"hour": 2, "minute": 45}
